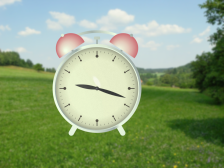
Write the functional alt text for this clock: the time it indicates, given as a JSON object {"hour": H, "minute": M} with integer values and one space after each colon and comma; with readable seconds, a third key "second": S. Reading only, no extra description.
{"hour": 9, "minute": 18}
